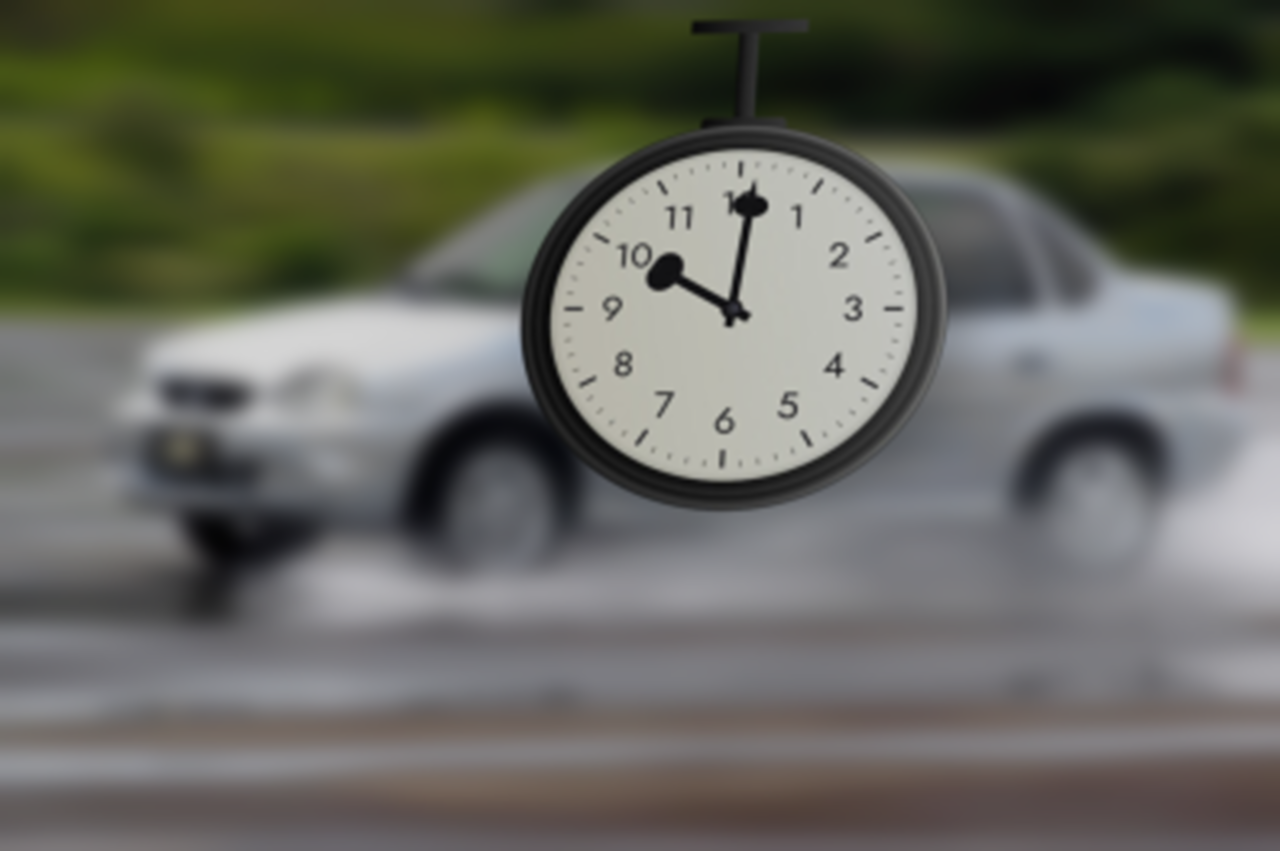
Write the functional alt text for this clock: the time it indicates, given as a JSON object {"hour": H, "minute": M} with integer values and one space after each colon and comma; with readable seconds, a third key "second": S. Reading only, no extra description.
{"hour": 10, "minute": 1}
